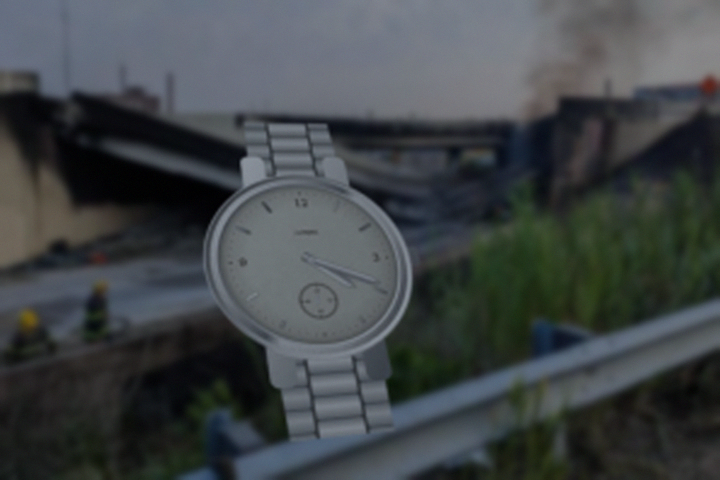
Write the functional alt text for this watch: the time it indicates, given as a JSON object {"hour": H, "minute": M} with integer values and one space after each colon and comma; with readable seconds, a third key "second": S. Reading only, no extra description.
{"hour": 4, "minute": 19}
